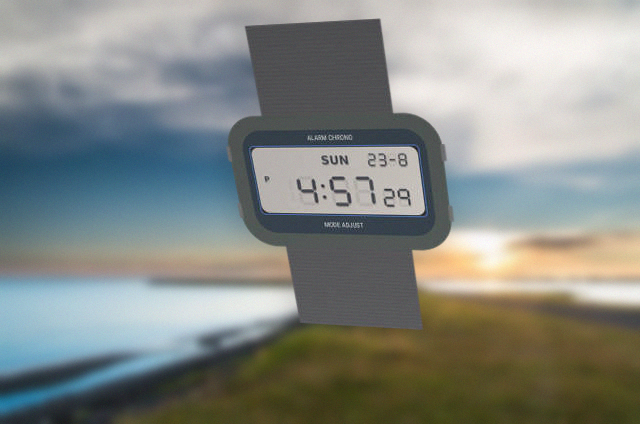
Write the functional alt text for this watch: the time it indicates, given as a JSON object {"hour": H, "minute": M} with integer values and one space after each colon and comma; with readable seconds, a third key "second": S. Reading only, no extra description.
{"hour": 4, "minute": 57, "second": 29}
